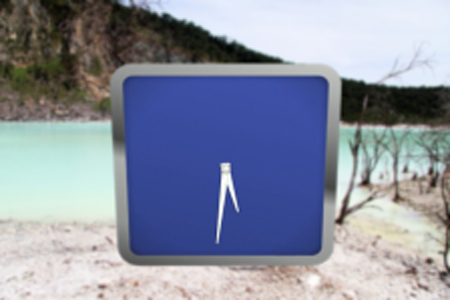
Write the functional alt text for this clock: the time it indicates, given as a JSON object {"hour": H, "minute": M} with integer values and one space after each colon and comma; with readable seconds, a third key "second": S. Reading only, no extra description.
{"hour": 5, "minute": 31}
